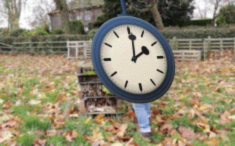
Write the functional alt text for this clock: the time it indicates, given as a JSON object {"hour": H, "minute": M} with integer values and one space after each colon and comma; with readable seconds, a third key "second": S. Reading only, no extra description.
{"hour": 2, "minute": 1}
